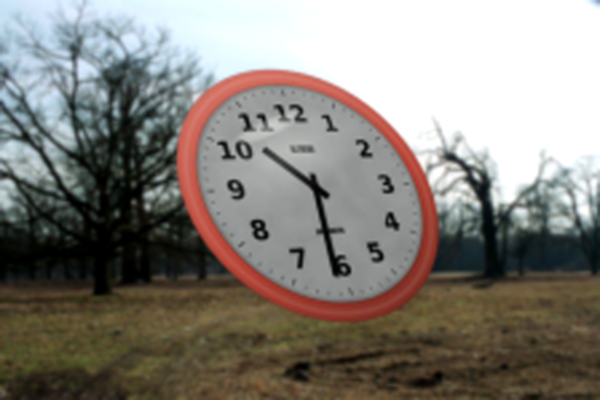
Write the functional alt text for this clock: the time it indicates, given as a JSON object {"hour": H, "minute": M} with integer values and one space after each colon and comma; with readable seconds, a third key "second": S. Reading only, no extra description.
{"hour": 10, "minute": 31}
